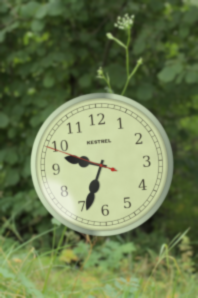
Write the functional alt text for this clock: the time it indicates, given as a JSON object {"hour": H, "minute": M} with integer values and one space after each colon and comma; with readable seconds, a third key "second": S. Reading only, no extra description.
{"hour": 9, "minute": 33, "second": 49}
